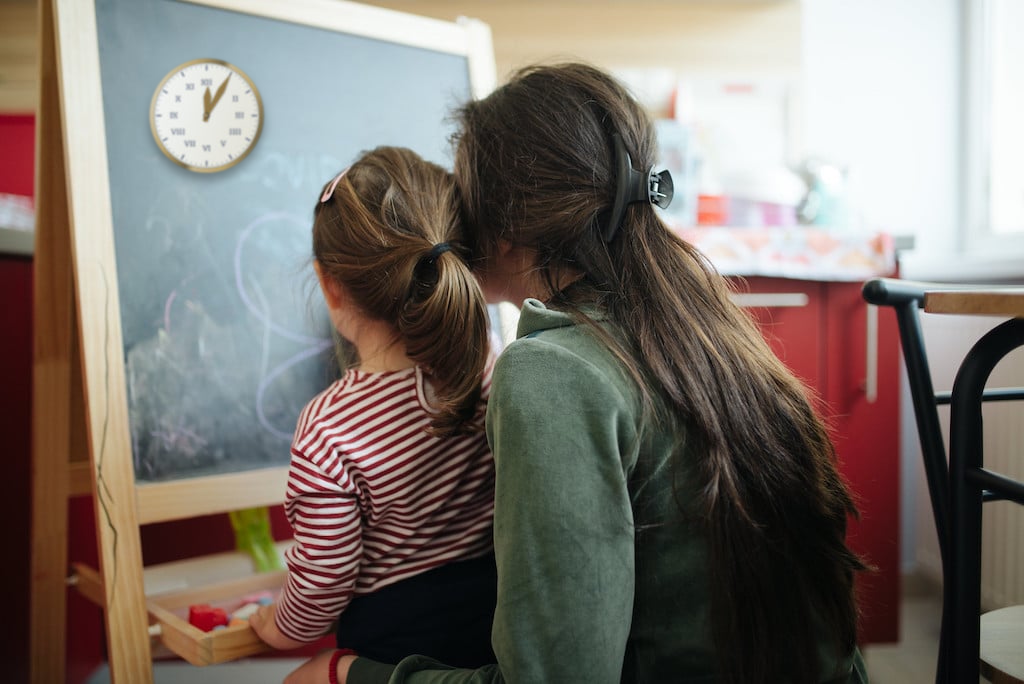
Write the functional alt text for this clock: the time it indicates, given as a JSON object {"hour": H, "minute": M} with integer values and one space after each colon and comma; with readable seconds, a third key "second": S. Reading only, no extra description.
{"hour": 12, "minute": 5}
